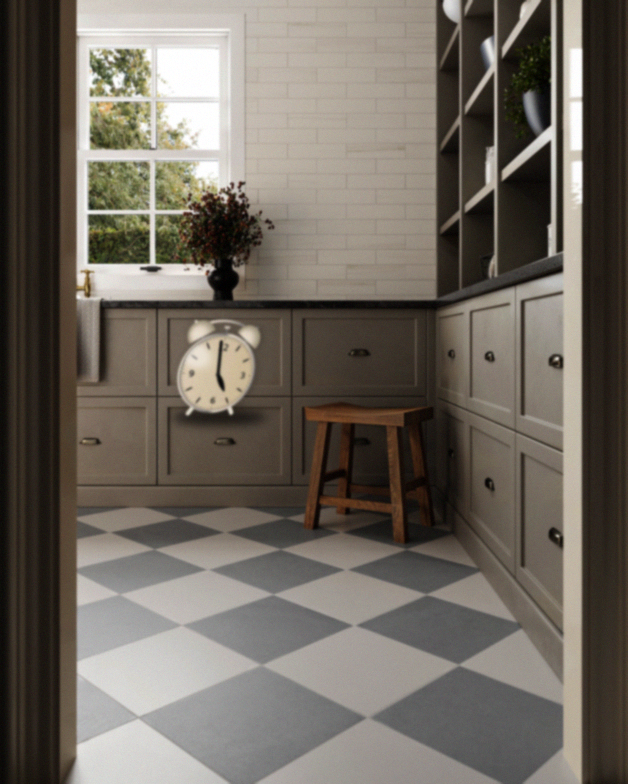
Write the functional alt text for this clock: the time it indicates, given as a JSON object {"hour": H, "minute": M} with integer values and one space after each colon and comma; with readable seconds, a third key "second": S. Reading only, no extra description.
{"hour": 4, "minute": 59}
